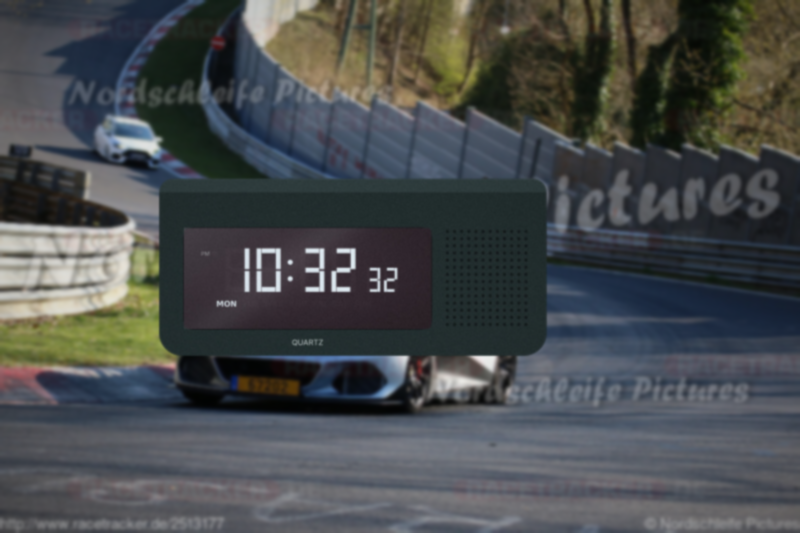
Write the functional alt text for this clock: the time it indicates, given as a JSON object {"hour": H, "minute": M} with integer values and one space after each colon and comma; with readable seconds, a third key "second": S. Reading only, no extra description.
{"hour": 10, "minute": 32, "second": 32}
